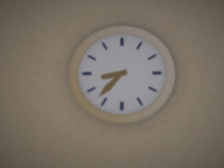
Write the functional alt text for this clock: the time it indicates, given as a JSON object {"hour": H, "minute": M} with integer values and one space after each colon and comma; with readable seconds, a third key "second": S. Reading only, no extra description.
{"hour": 8, "minute": 37}
